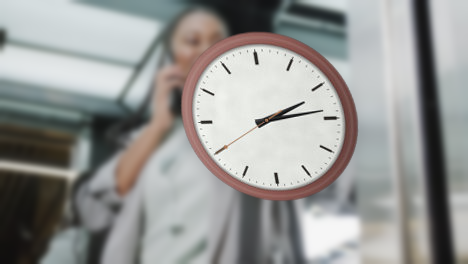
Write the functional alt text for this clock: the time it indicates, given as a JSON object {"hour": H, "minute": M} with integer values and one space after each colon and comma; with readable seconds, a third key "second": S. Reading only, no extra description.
{"hour": 2, "minute": 13, "second": 40}
